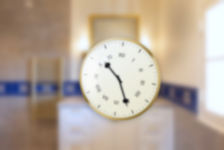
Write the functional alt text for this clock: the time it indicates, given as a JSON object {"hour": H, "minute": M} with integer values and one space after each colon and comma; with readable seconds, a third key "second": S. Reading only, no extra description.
{"hour": 10, "minute": 26}
